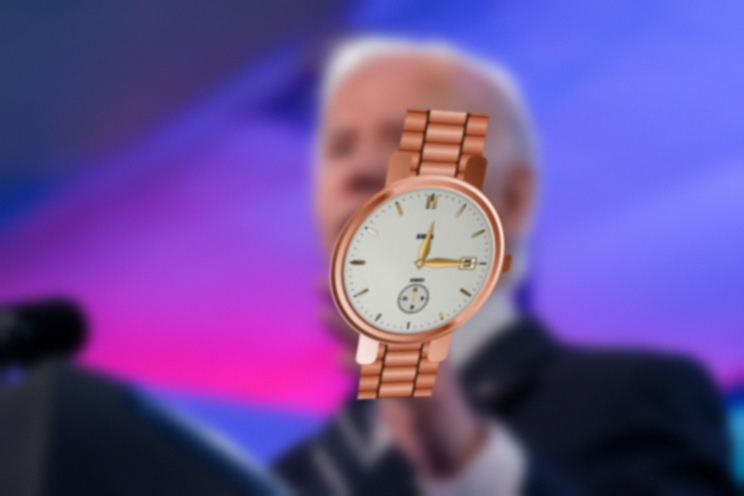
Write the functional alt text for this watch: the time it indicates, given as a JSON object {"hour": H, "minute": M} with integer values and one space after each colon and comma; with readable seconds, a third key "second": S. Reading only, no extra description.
{"hour": 12, "minute": 15}
